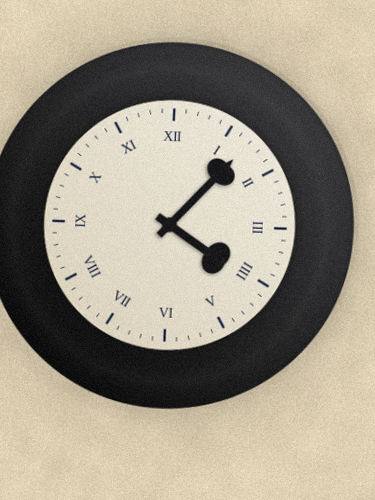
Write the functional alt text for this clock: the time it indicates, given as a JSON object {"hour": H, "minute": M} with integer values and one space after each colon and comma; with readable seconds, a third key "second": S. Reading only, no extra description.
{"hour": 4, "minute": 7}
